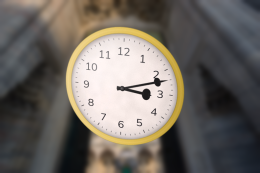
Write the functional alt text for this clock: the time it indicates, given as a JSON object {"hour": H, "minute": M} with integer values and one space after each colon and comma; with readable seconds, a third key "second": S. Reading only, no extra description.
{"hour": 3, "minute": 12}
